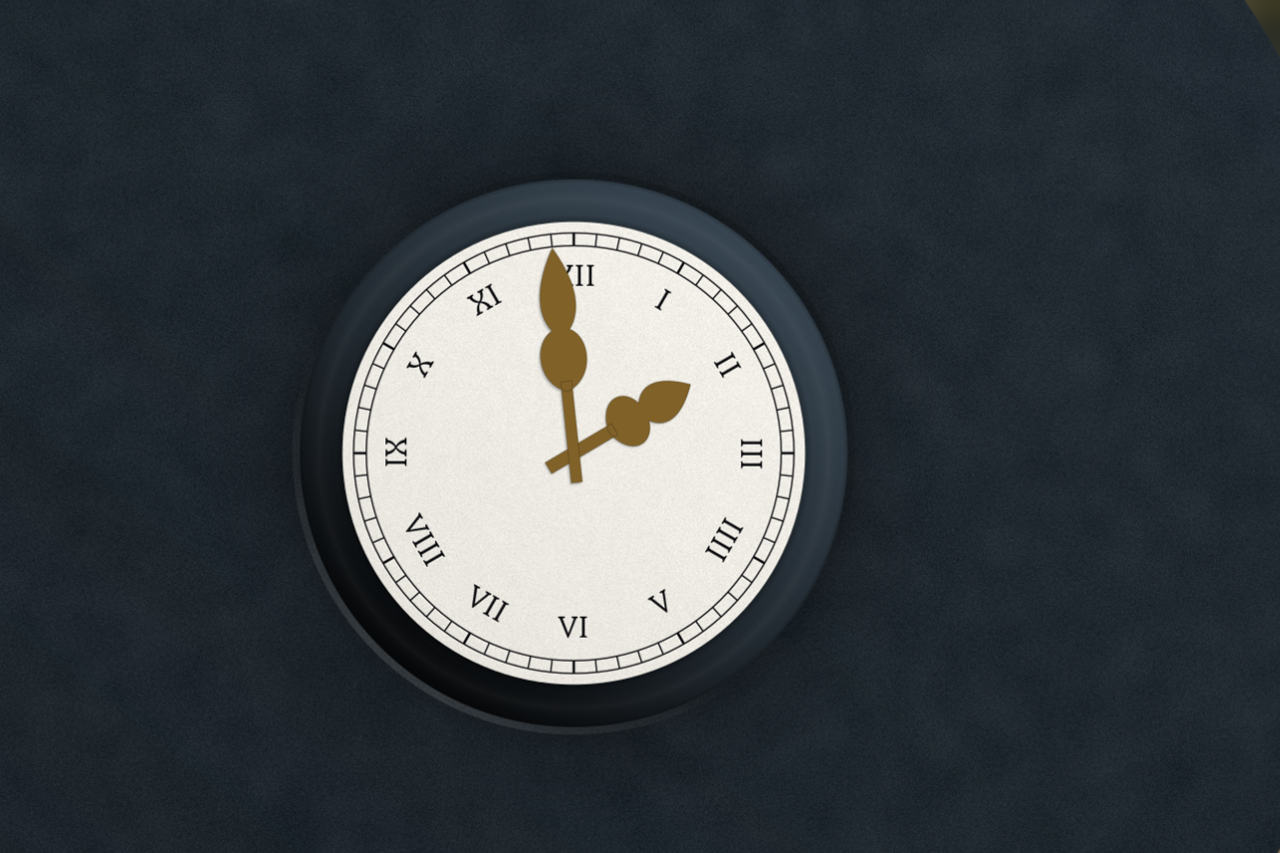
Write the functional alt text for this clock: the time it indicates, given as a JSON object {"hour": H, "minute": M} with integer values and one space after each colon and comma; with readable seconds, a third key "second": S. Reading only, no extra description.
{"hour": 1, "minute": 59}
